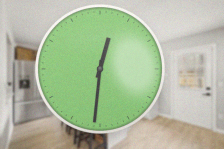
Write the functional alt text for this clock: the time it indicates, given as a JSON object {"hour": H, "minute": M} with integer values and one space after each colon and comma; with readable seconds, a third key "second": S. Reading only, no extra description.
{"hour": 12, "minute": 31}
